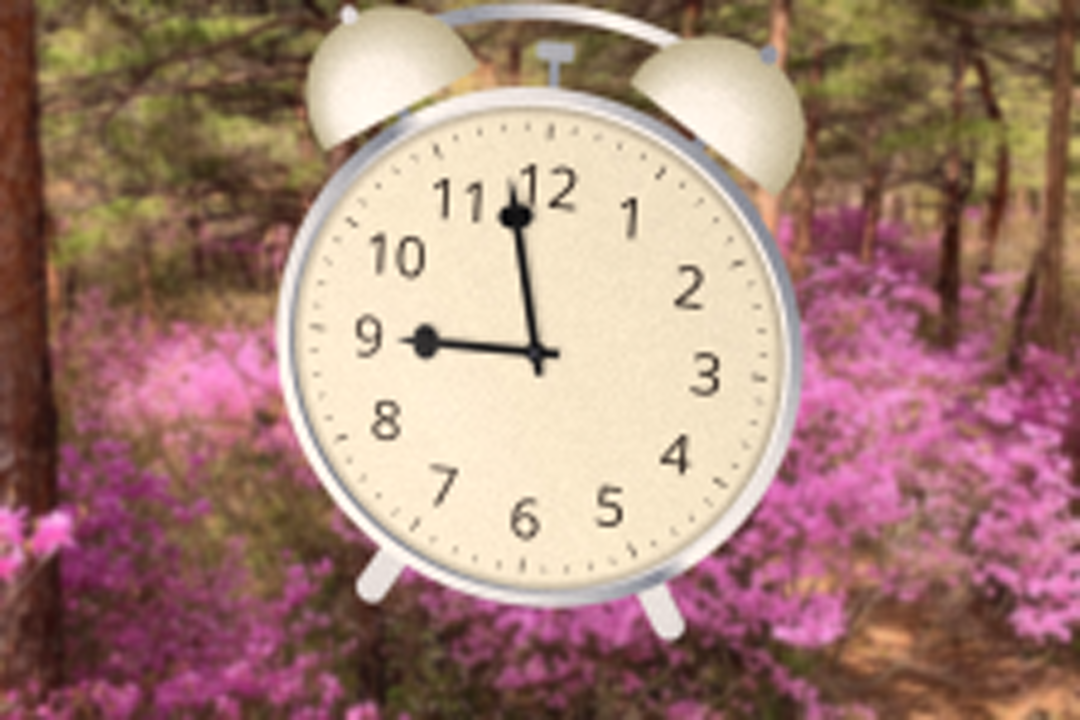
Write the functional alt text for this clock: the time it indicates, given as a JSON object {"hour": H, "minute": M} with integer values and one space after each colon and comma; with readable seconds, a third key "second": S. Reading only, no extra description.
{"hour": 8, "minute": 58}
